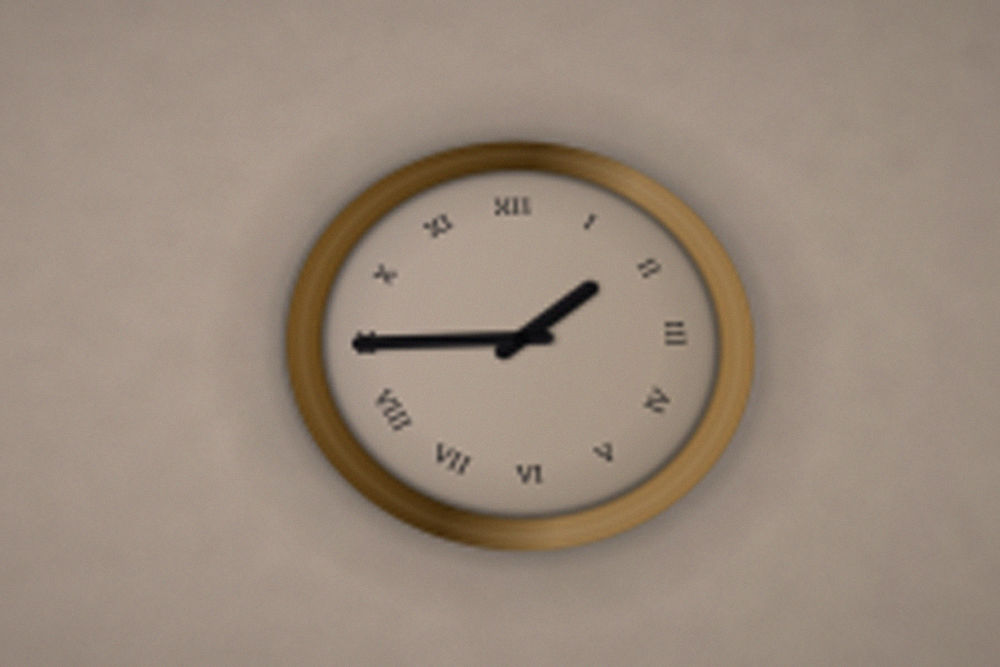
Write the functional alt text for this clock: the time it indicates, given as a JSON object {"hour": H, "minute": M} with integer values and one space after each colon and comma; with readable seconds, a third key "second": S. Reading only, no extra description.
{"hour": 1, "minute": 45}
